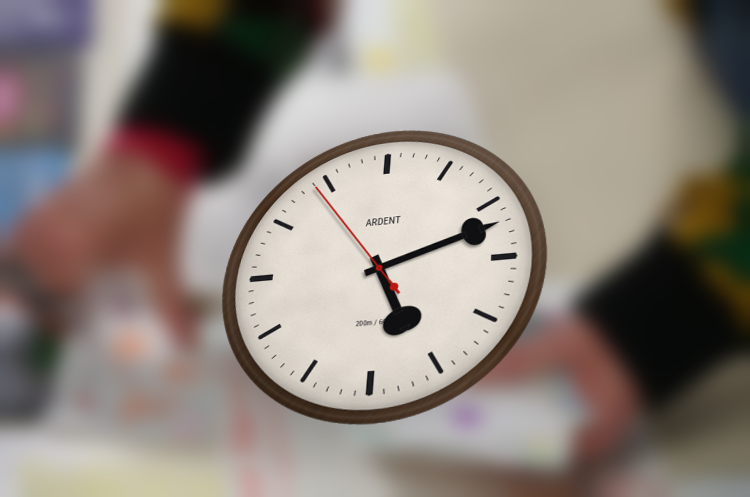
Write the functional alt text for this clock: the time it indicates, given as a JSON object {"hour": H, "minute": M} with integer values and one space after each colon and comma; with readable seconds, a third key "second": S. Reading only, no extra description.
{"hour": 5, "minute": 11, "second": 54}
